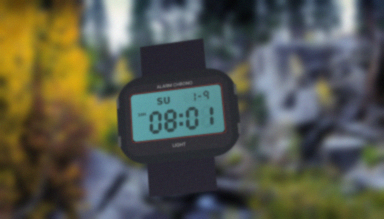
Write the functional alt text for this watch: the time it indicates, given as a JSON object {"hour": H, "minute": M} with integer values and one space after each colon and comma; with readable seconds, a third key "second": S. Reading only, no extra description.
{"hour": 8, "minute": 1}
